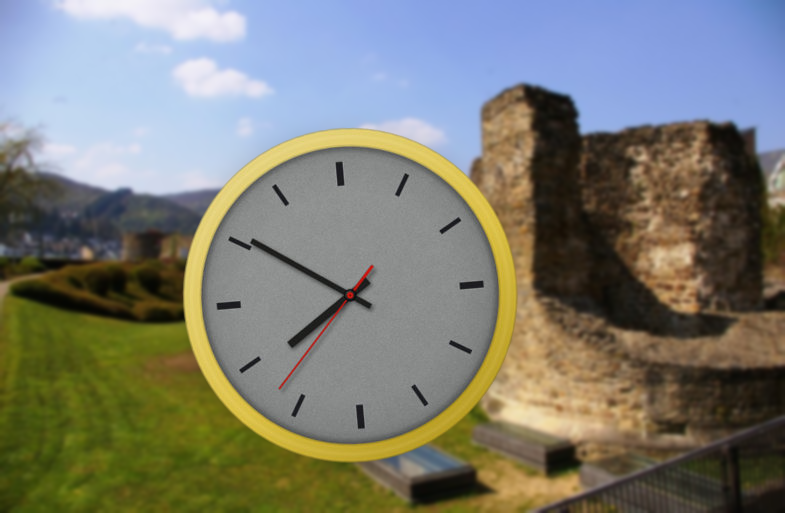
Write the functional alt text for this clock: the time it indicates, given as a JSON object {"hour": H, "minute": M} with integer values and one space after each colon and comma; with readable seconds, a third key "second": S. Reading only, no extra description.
{"hour": 7, "minute": 50, "second": 37}
